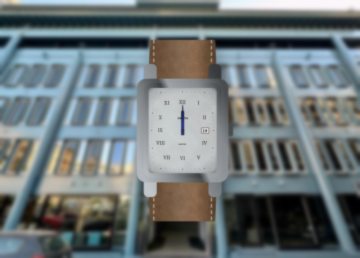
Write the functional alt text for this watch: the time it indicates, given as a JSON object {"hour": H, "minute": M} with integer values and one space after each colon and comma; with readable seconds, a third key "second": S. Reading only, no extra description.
{"hour": 12, "minute": 0}
